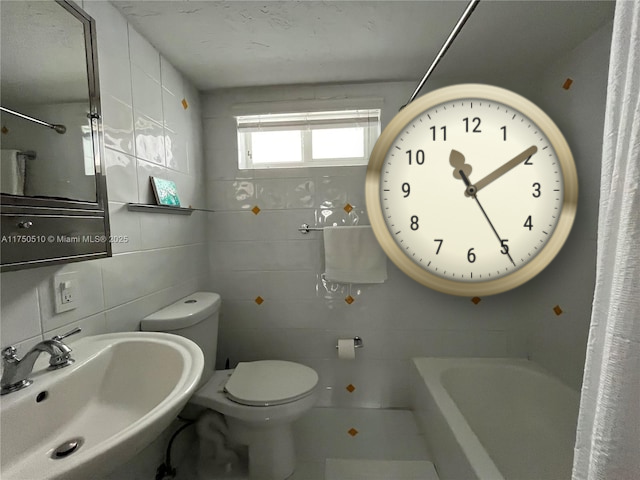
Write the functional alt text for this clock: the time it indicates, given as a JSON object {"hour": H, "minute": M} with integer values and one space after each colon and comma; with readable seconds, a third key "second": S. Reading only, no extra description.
{"hour": 11, "minute": 9, "second": 25}
